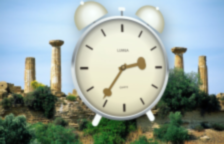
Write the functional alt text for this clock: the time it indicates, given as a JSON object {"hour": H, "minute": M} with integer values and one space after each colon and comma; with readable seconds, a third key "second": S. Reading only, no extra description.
{"hour": 2, "minute": 36}
